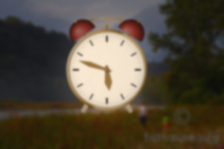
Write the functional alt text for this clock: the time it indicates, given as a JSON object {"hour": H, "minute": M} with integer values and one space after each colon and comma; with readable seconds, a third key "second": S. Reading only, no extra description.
{"hour": 5, "minute": 48}
